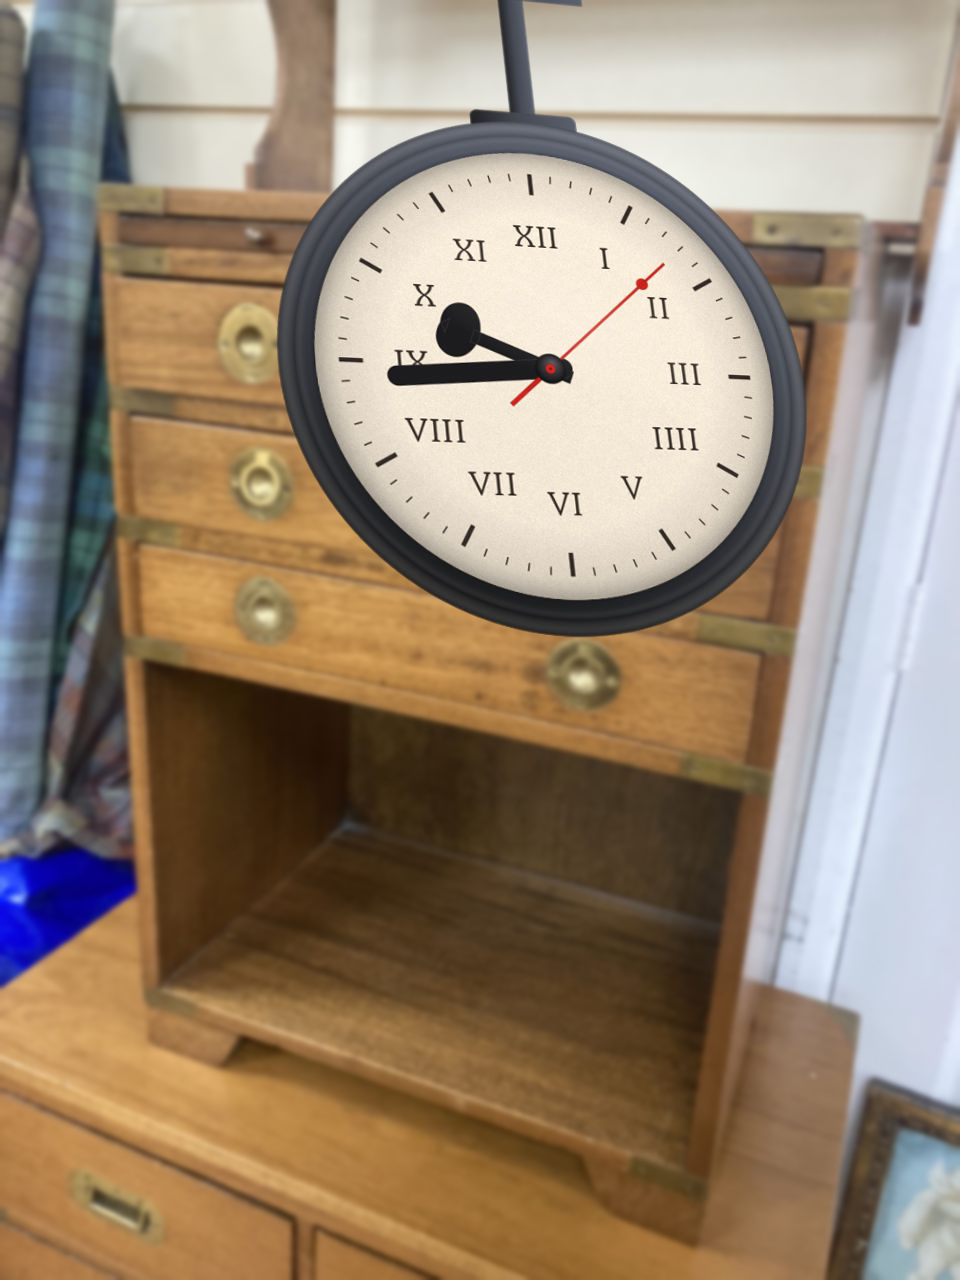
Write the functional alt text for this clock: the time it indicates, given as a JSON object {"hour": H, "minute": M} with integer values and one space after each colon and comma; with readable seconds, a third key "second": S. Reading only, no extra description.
{"hour": 9, "minute": 44, "second": 8}
